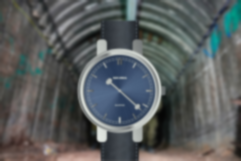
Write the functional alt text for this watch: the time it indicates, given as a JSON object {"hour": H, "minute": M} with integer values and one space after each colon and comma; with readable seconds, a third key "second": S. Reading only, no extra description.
{"hour": 10, "minute": 22}
